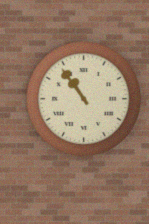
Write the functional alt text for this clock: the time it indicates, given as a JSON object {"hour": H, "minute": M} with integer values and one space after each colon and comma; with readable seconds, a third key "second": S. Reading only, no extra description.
{"hour": 10, "minute": 54}
